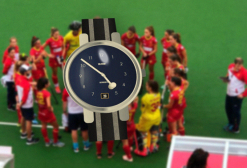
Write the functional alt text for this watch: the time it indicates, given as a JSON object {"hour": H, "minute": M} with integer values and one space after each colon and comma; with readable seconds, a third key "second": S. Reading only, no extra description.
{"hour": 4, "minute": 52}
